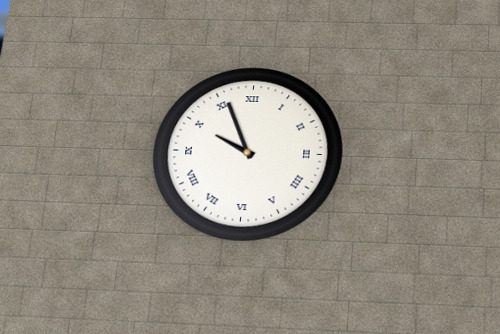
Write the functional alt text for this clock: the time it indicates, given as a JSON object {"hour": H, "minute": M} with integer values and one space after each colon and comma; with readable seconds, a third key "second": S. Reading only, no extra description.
{"hour": 9, "minute": 56}
